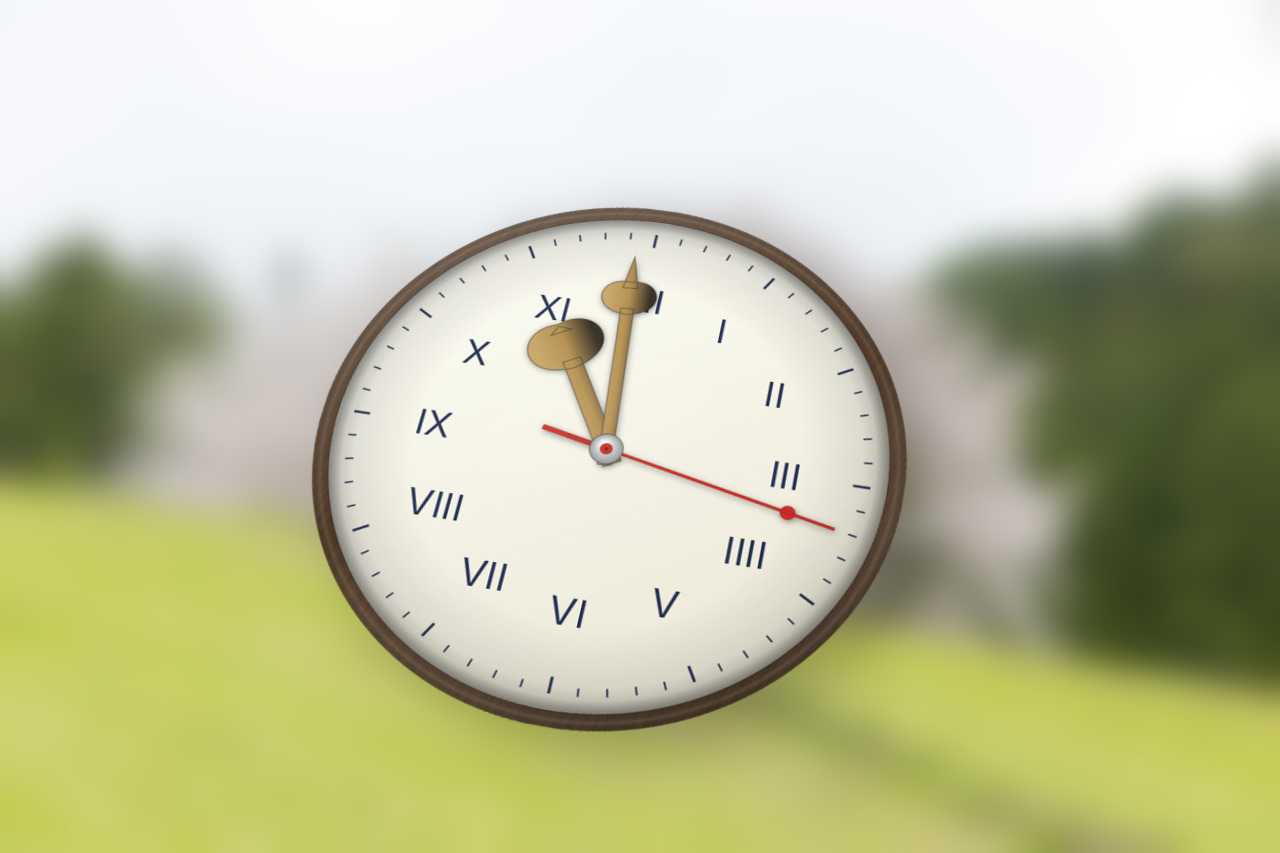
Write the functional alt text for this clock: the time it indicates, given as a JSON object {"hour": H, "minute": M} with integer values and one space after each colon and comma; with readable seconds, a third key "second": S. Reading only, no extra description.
{"hour": 10, "minute": 59, "second": 17}
